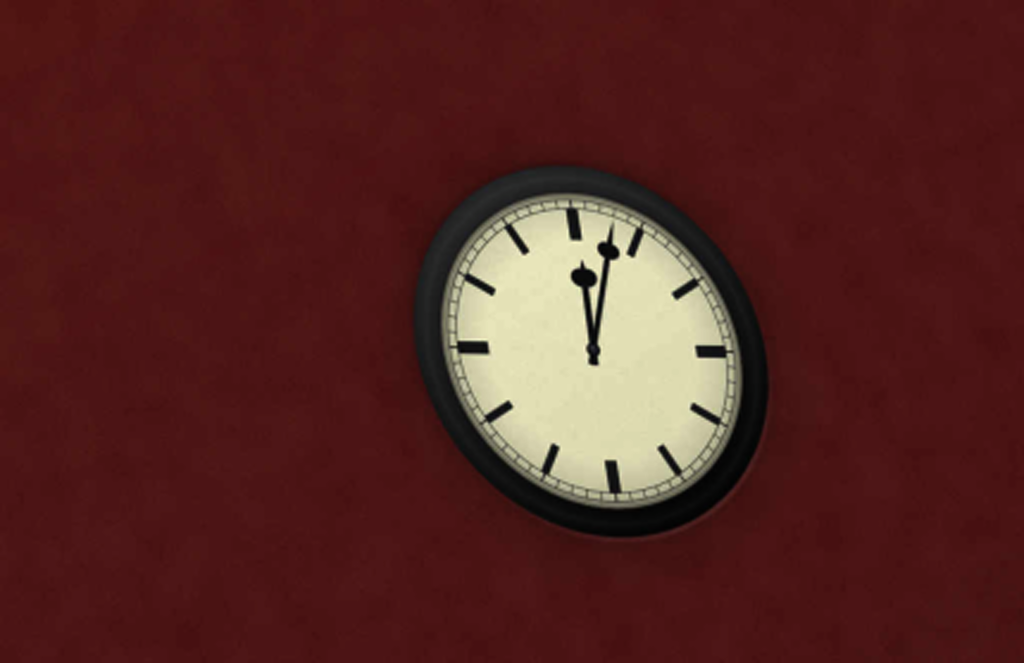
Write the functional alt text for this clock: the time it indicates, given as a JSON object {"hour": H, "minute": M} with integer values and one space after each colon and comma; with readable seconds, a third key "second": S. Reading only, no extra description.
{"hour": 12, "minute": 3}
